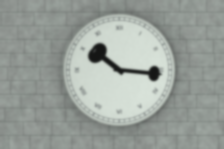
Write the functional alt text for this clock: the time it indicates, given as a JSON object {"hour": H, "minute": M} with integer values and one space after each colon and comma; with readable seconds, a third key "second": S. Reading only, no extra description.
{"hour": 10, "minute": 16}
